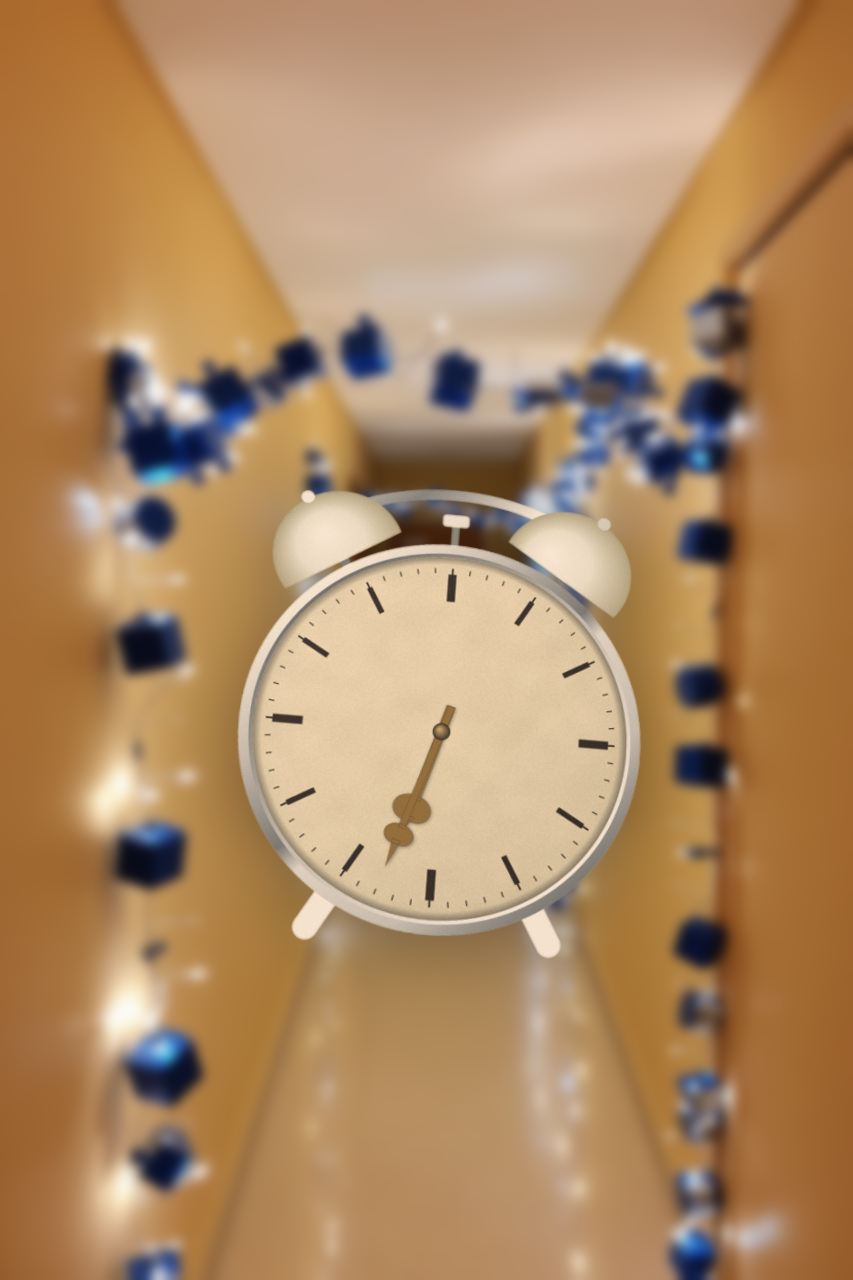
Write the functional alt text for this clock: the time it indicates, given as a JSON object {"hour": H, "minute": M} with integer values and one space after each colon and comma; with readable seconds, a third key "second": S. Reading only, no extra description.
{"hour": 6, "minute": 33}
